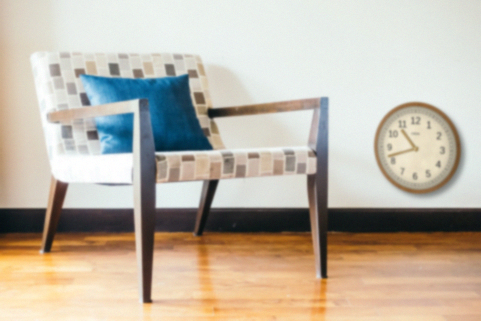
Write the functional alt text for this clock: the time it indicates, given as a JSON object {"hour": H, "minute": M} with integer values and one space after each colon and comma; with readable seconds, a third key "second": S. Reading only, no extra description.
{"hour": 10, "minute": 42}
